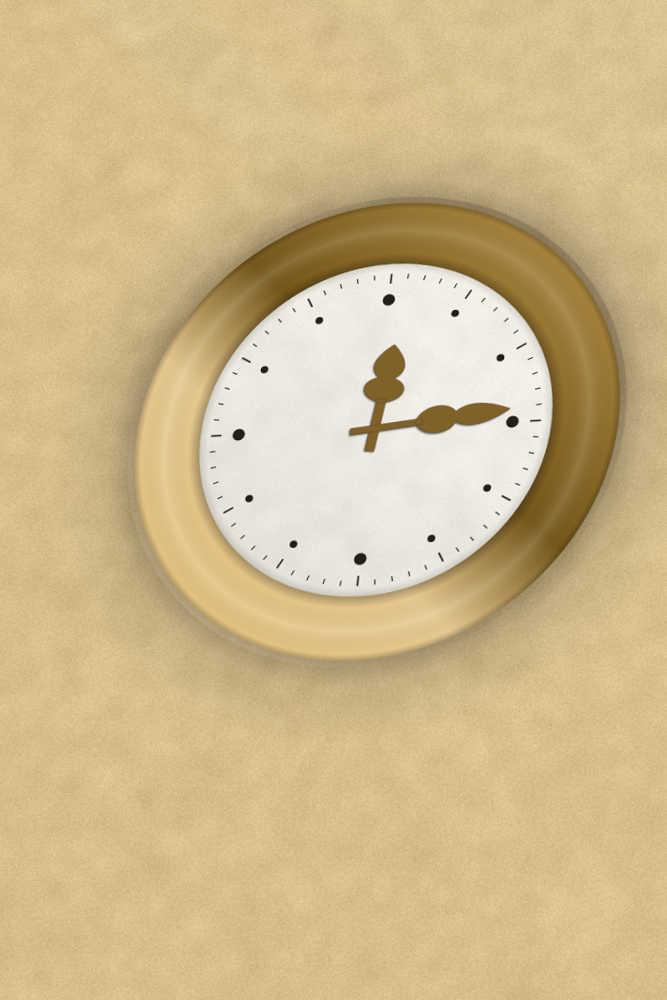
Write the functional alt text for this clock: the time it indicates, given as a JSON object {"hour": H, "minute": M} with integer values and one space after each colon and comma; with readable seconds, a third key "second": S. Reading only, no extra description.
{"hour": 12, "minute": 14}
